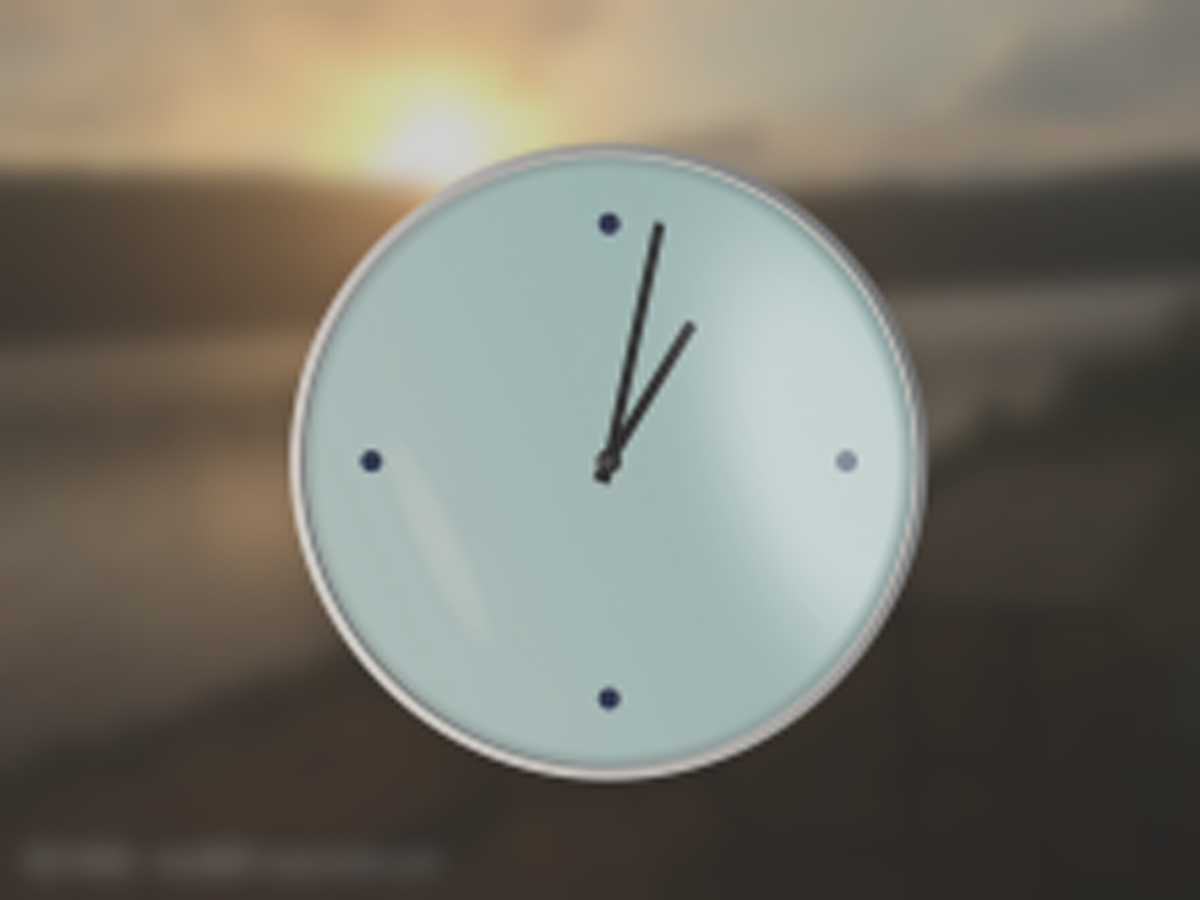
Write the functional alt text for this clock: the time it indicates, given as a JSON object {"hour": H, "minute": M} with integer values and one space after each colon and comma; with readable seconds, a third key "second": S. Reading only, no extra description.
{"hour": 1, "minute": 2}
